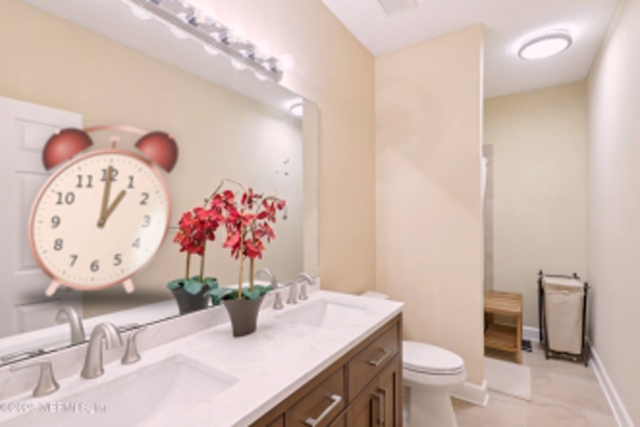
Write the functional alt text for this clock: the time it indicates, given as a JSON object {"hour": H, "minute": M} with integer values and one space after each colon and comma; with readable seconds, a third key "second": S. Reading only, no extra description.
{"hour": 1, "minute": 0}
